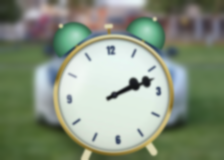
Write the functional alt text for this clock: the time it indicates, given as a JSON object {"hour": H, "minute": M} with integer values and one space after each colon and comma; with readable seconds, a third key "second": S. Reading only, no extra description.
{"hour": 2, "minute": 12}
